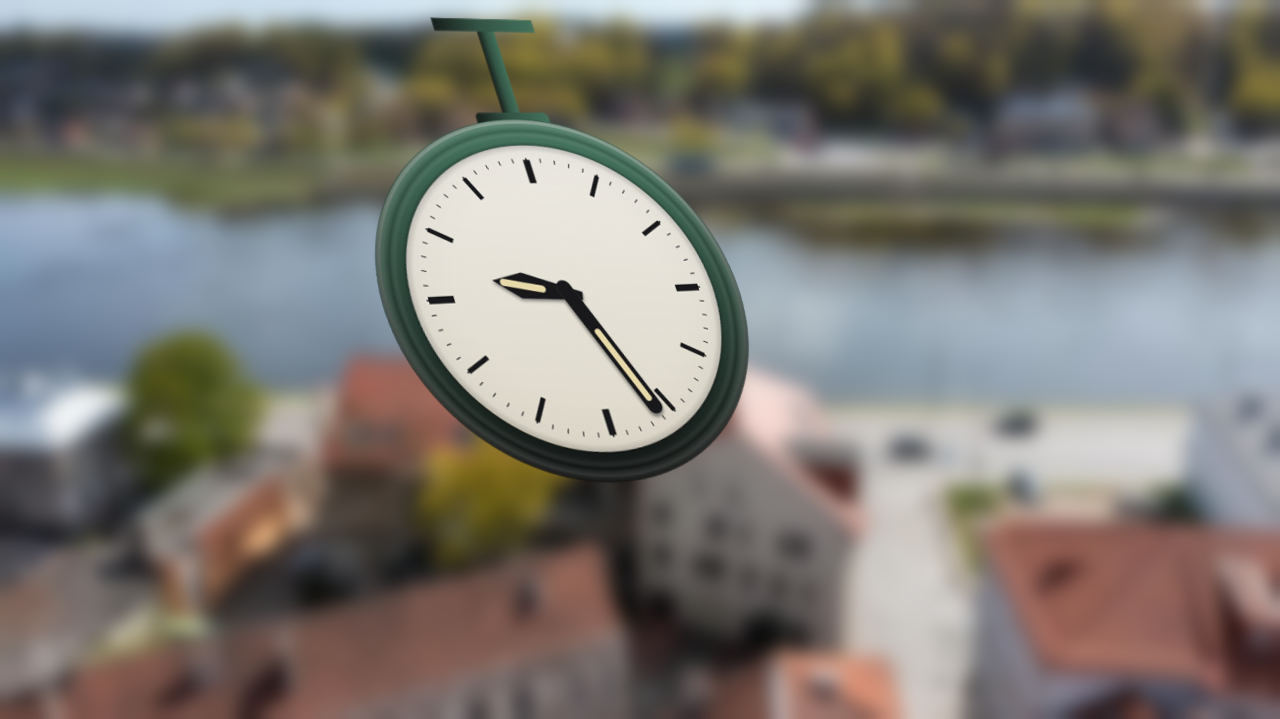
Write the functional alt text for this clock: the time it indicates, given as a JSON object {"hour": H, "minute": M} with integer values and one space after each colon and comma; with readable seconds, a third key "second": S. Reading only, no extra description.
{"hour": 9, "minute": 26}
